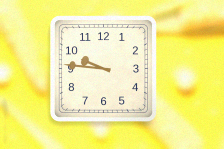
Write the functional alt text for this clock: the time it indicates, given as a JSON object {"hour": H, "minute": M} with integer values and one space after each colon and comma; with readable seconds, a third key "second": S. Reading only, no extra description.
{"hour": 9, "minute": 46}
